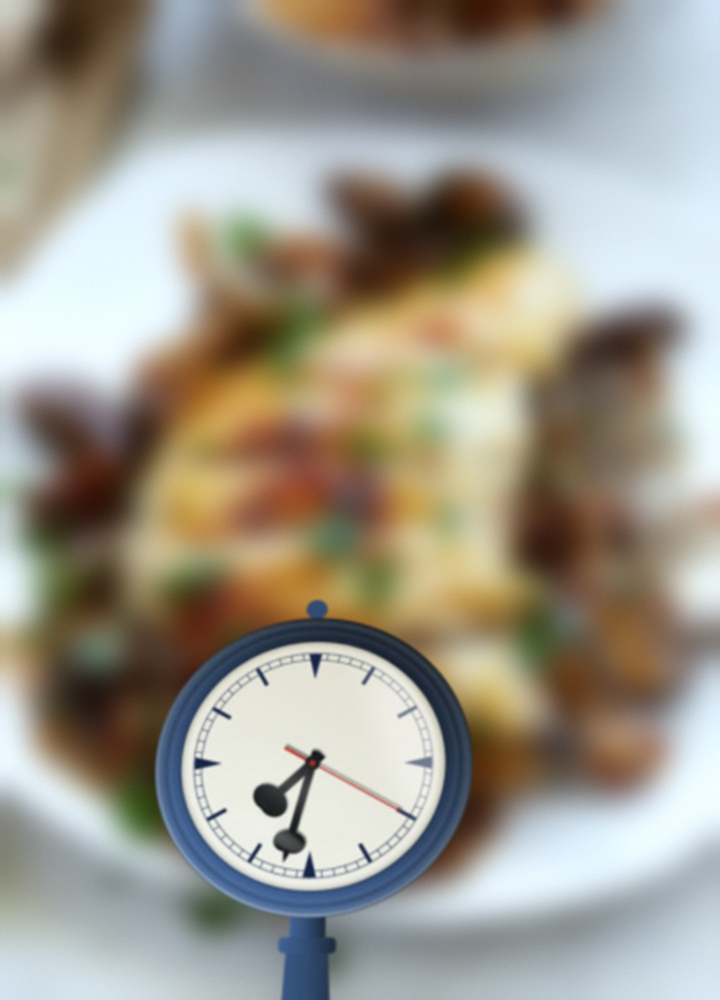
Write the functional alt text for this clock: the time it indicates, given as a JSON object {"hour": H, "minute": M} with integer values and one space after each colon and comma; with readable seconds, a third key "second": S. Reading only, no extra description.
{"hour": 7, "minute": 32, "second": 20}
